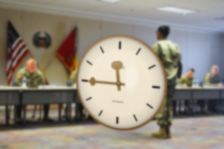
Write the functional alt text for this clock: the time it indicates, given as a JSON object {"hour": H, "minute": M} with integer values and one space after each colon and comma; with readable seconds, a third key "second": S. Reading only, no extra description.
{"hour": 11, "minute": 45}
